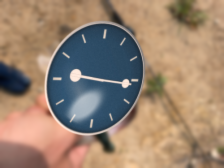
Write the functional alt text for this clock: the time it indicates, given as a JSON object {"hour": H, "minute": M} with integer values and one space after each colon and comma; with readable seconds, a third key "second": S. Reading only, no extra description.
{"hour": 9, "minute": 16}
